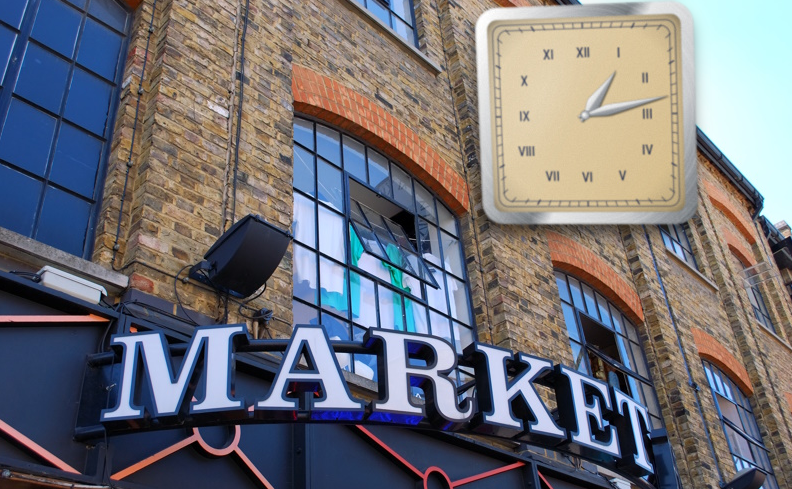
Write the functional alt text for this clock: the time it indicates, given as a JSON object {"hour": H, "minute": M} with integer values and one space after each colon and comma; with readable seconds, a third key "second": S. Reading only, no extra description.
{"hour": 1, "minute": 13}
